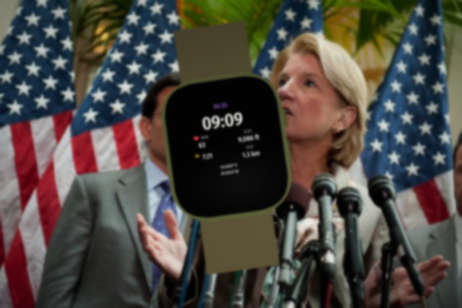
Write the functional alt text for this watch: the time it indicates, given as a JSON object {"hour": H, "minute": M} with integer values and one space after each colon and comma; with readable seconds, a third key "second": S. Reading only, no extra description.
{"hour": 9, "minute": 9}
